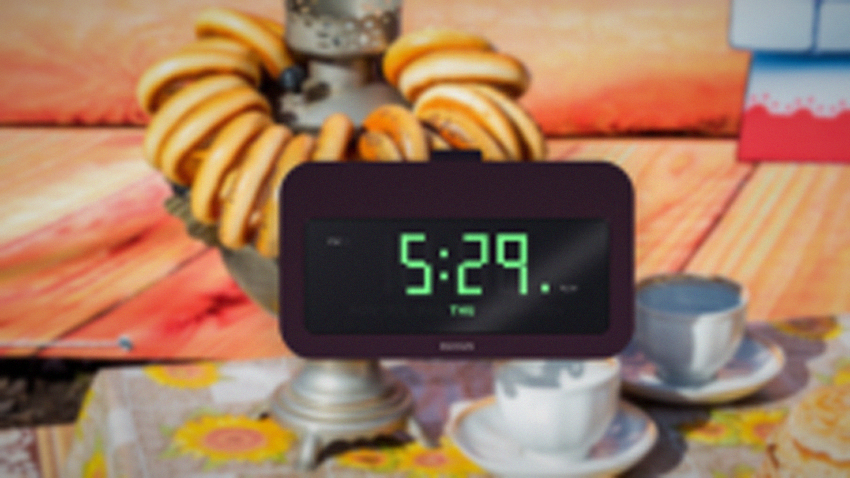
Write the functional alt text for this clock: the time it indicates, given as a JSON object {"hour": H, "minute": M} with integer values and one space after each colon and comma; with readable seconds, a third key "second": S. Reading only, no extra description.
{"hour": 5, "minute": 29}
